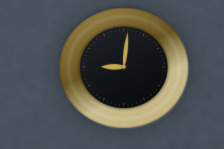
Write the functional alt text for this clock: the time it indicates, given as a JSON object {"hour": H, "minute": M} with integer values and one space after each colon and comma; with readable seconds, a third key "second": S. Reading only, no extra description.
{"hour": 9, "minute": 1}
